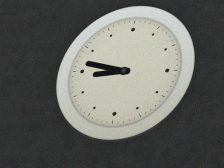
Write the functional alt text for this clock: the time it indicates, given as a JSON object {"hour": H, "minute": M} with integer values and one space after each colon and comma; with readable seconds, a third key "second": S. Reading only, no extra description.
{"hour": 8, "minute": 47}
